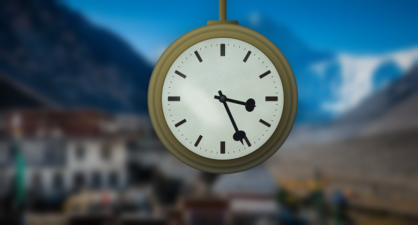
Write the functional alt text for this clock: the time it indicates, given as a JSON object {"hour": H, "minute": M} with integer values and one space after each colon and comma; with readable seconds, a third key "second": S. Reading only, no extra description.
{"hour": 3, "minute": 26}
